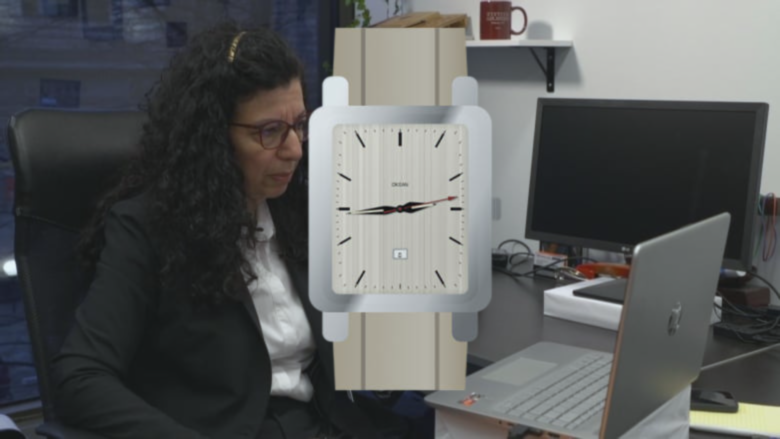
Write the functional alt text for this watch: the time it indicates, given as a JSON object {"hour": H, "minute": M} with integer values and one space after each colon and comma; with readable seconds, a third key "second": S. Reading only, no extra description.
{"hour": 2, "minute": 44, "second": 13}
